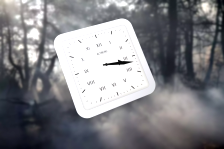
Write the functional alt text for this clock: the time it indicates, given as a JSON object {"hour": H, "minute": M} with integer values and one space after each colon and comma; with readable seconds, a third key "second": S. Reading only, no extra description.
{"hour": 3, "minute": 17}
